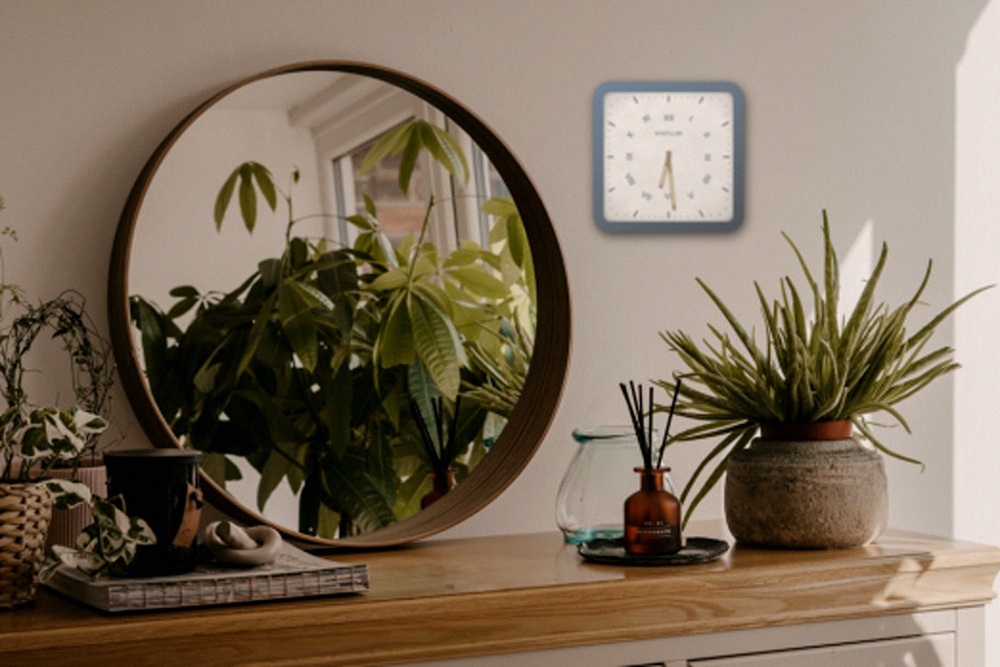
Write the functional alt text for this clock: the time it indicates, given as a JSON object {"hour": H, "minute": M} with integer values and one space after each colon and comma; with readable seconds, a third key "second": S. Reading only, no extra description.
{"hour": 6, "minute": 29}
